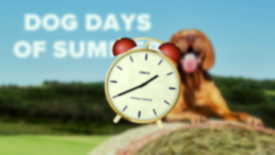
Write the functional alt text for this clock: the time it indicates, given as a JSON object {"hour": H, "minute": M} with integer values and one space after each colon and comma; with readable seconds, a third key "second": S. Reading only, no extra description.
{"hour": 1, "minute": 40}
